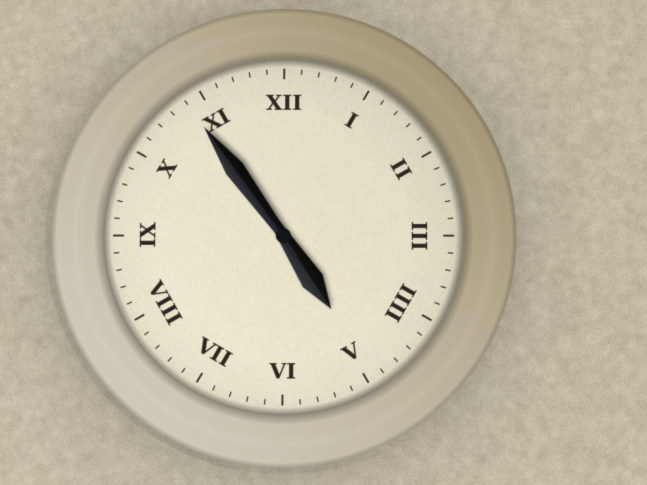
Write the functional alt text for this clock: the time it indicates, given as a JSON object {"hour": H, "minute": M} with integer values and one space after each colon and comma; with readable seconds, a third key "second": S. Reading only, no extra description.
{"hour": 4, "minute": 54}
